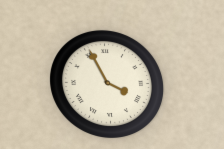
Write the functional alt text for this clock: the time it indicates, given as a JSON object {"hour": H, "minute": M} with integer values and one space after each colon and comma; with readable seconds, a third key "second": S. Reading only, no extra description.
{"hour": 3, "minute": 56}
